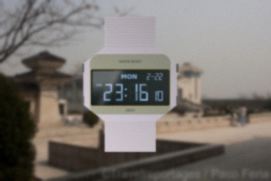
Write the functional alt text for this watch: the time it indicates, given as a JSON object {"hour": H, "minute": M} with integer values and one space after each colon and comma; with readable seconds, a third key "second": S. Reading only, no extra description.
{"hour": 23, "minute": 16, "second": 10}
